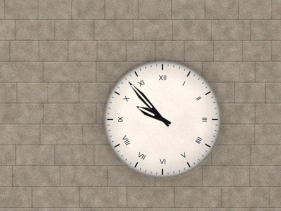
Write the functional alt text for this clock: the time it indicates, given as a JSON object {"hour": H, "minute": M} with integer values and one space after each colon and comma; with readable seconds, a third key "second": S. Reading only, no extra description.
{"hour": 9, "minute": 53}
